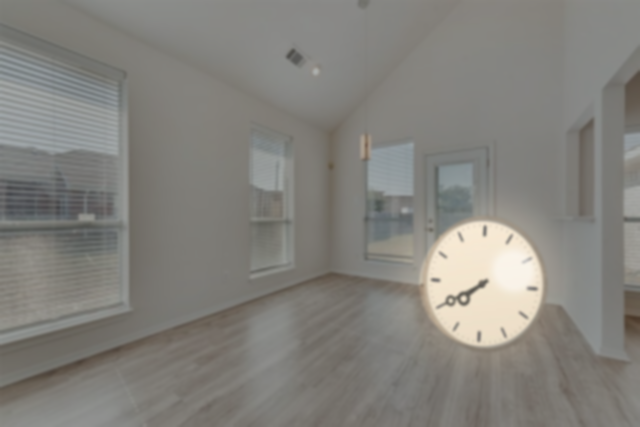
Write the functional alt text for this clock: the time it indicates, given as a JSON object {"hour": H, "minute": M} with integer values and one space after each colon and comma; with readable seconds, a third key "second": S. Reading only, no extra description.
{"hour": 7, "minute": 40}
